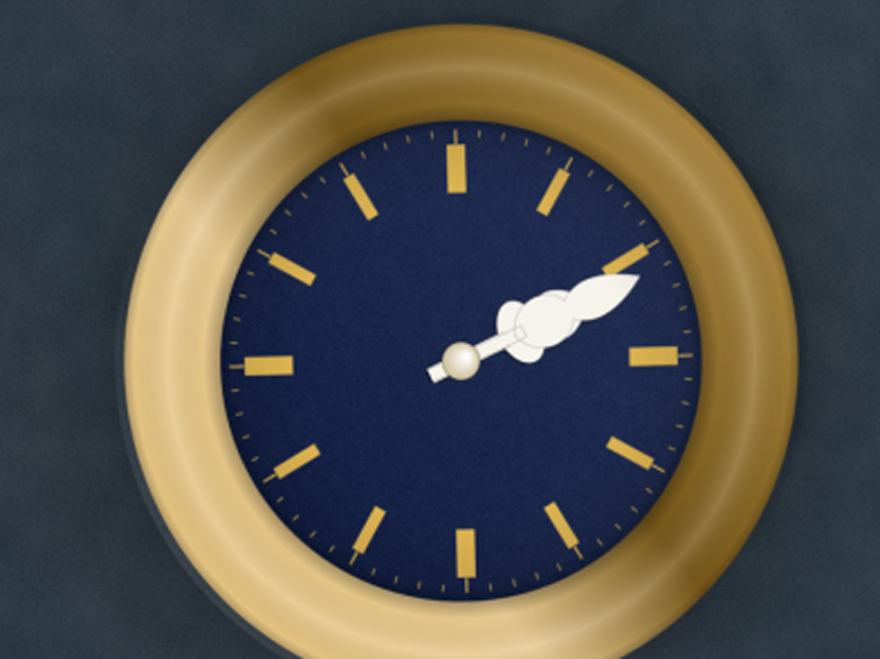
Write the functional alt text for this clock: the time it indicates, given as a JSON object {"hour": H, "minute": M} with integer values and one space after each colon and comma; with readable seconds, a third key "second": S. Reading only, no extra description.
{"hour": 2, "minute": 11}
